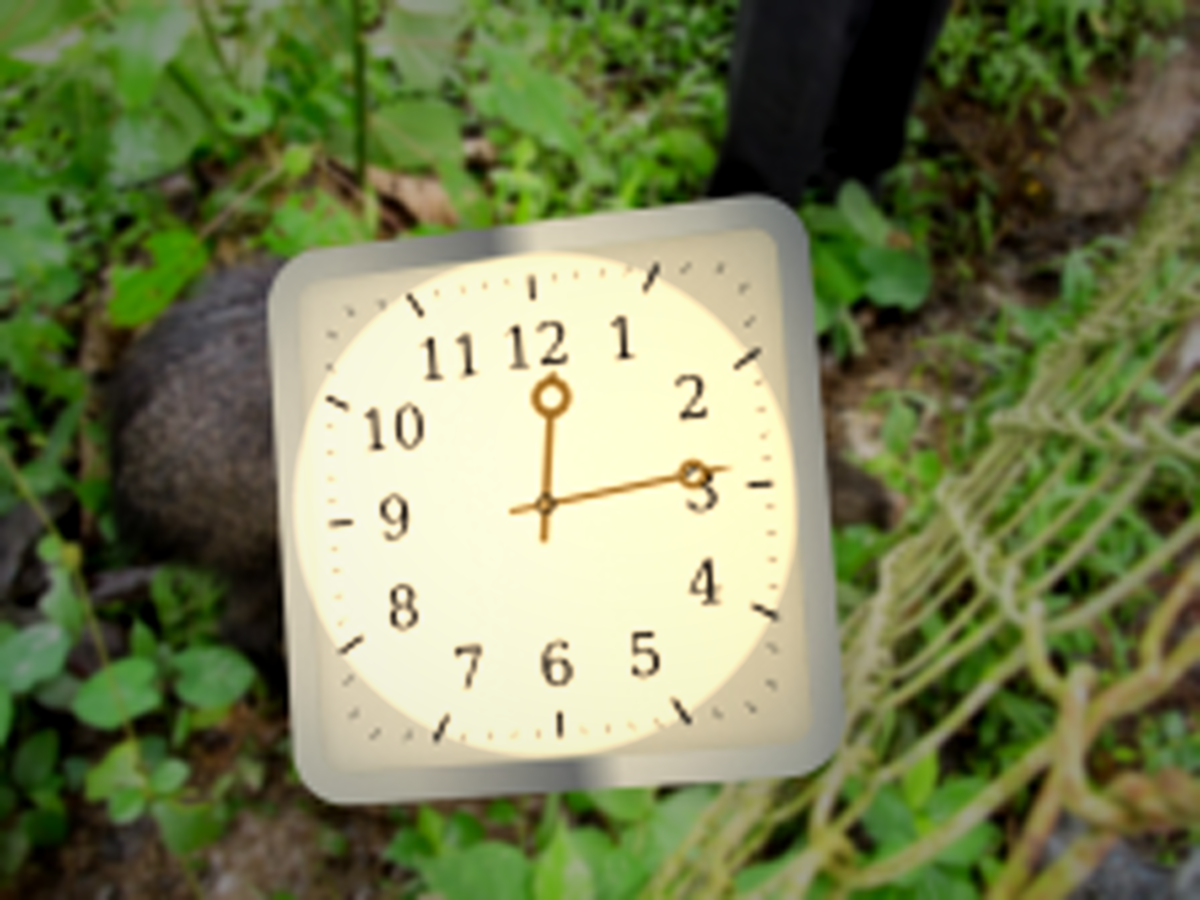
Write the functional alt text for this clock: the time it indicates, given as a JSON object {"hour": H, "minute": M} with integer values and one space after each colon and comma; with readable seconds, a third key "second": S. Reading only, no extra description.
{"hour": 12, "minute": 14}
